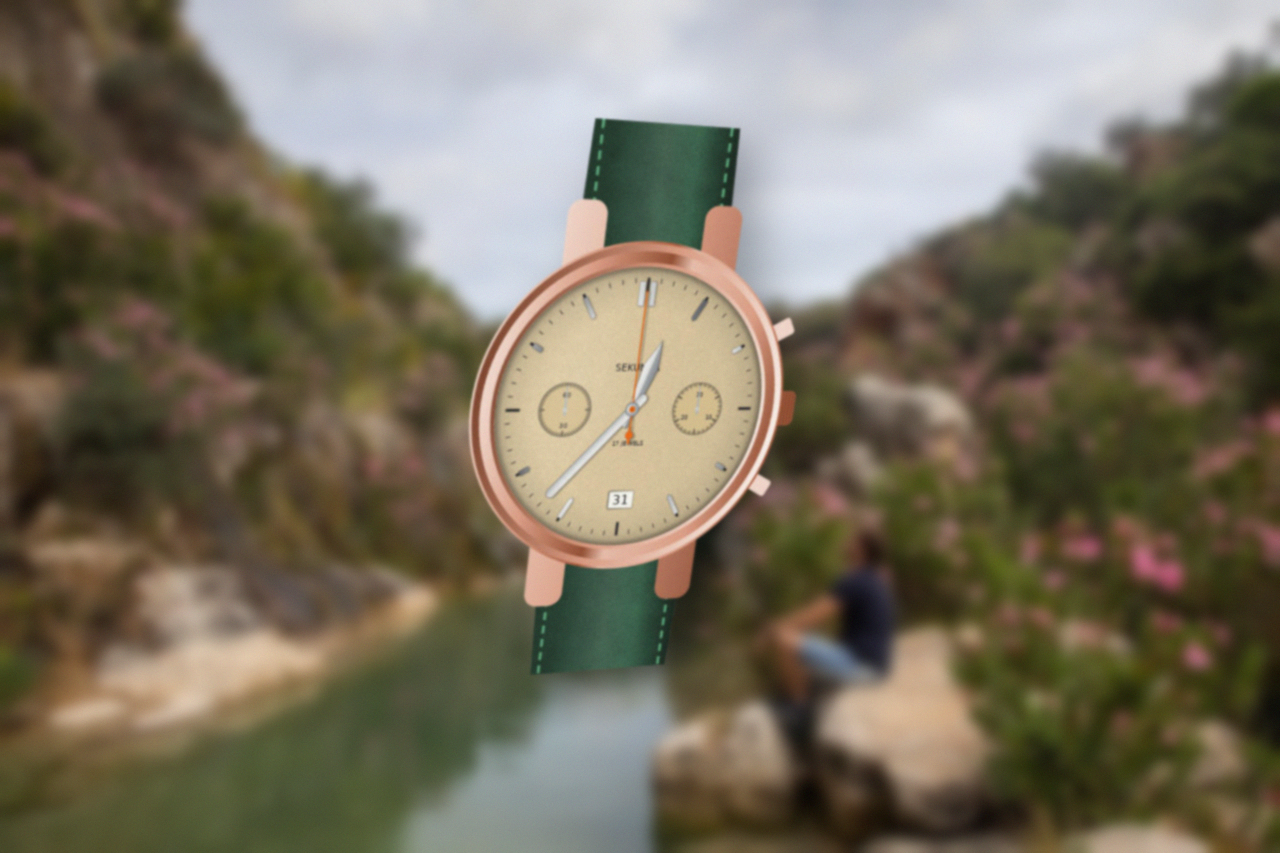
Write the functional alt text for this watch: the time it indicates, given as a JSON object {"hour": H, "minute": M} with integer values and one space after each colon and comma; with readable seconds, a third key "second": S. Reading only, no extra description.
{"hour": 12, "minute": 37}
